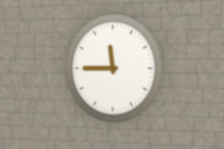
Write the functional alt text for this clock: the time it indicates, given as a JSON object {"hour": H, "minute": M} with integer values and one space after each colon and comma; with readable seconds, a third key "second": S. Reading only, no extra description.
{"hour": 11, "minute": 45}
